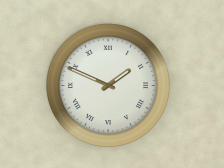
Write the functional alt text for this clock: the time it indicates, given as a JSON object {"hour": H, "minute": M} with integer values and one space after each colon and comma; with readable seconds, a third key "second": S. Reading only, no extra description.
{"hour": 1, "minute": 49}
